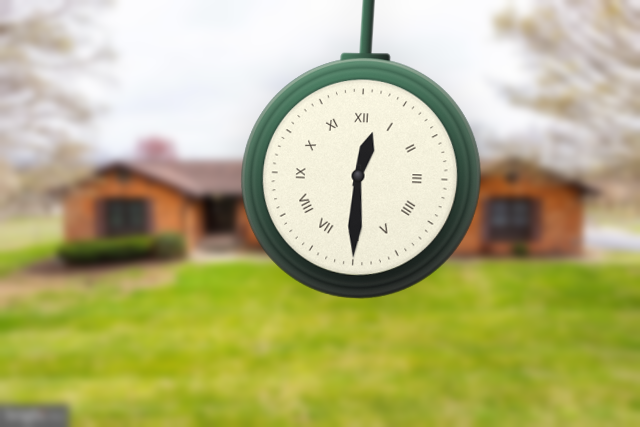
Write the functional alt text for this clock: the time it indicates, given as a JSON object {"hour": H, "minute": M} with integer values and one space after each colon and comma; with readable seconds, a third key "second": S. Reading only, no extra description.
{"hour": 12, "minute": 30}
